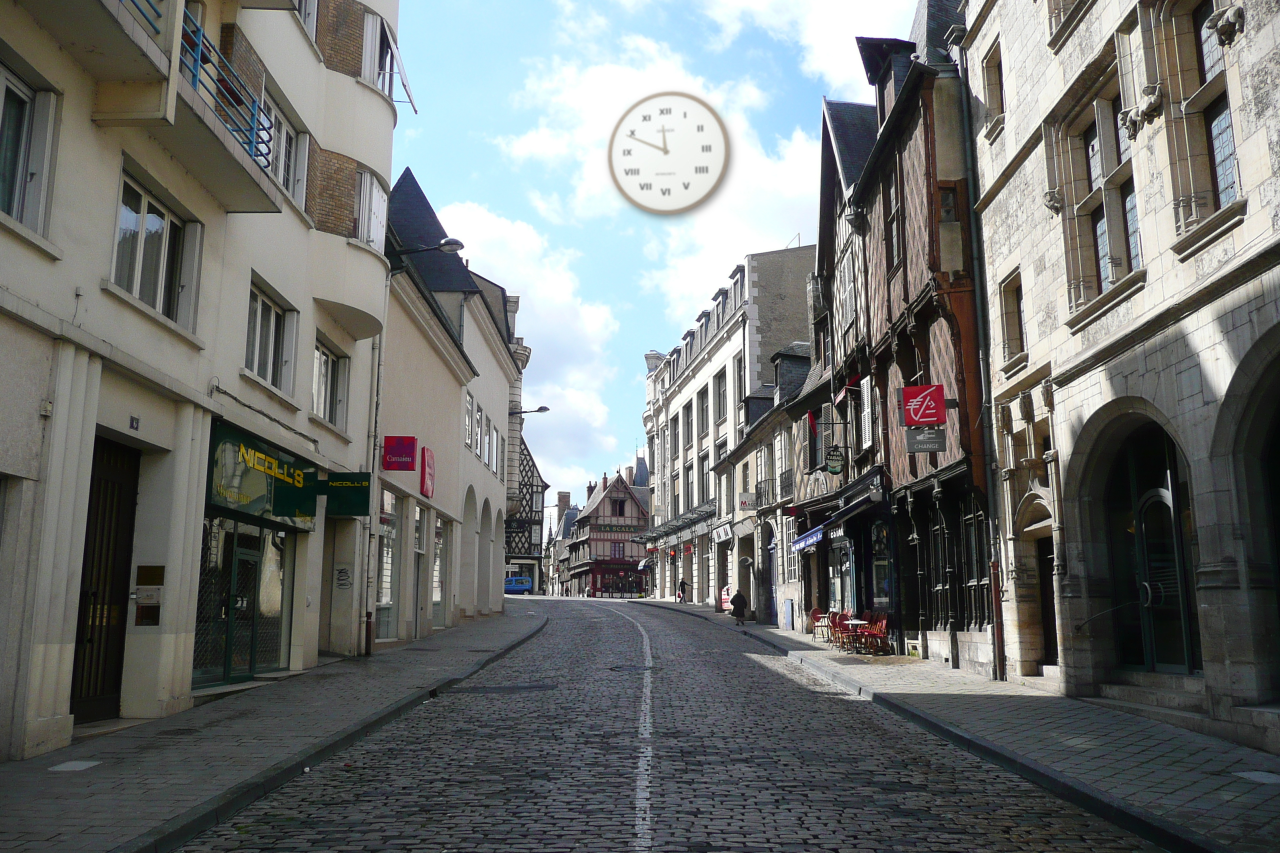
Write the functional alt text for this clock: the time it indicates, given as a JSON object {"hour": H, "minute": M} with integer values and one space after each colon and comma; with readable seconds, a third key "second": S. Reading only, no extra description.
{"hour": 11, "minute": 49}
